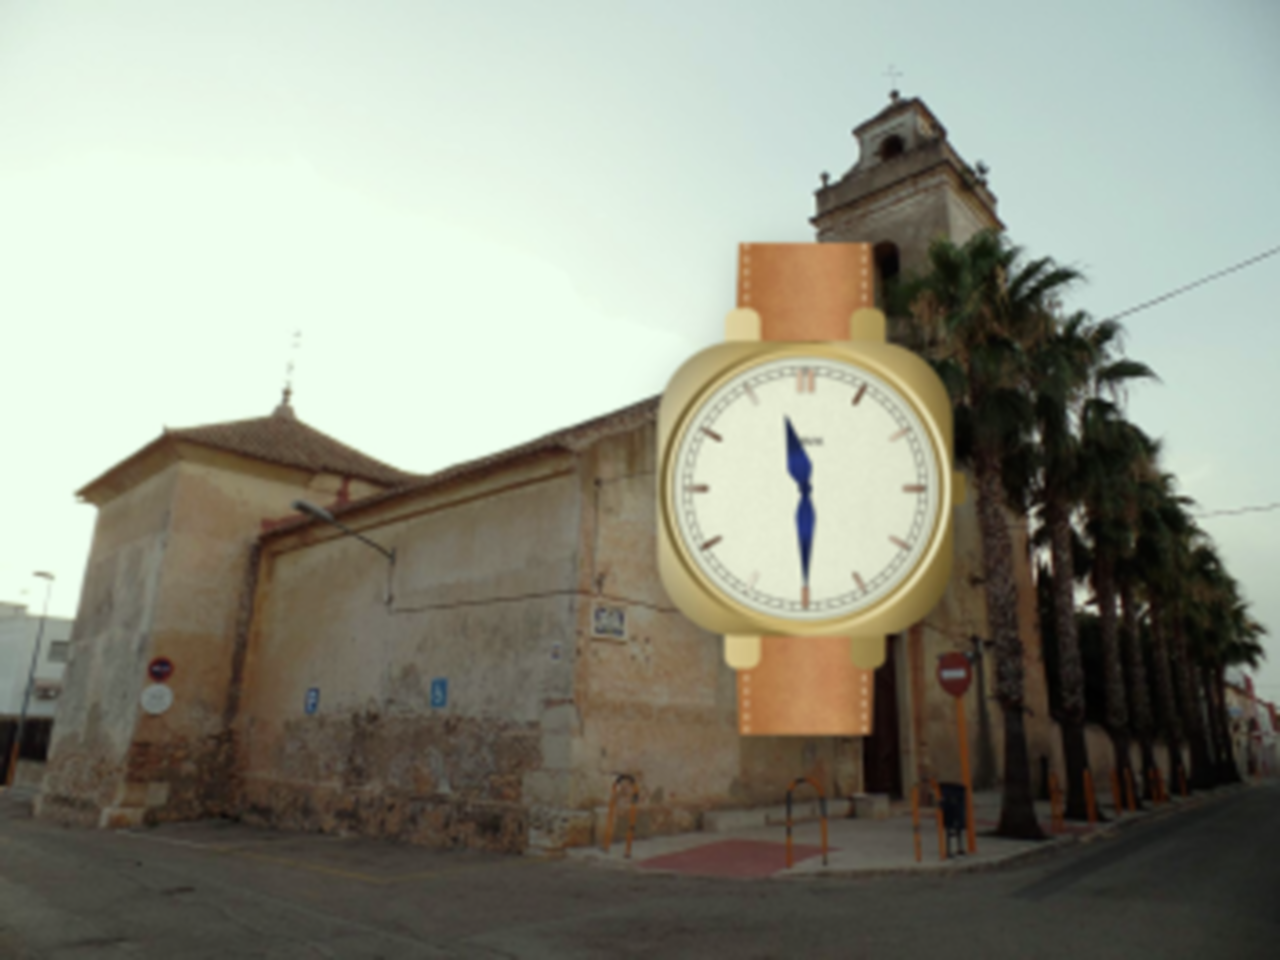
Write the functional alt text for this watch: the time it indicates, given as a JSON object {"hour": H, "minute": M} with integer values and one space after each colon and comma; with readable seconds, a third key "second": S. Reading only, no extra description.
{"hour": 11, "minute": 30}
